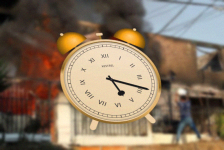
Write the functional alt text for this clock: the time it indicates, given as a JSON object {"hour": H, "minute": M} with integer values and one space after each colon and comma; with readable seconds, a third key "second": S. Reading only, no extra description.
{"hour": 5, "minute": 19}
